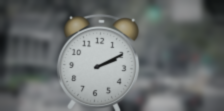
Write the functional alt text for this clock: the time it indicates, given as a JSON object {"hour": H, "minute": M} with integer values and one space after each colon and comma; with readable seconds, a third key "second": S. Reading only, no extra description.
{"hour": 2, "minute": 10}
